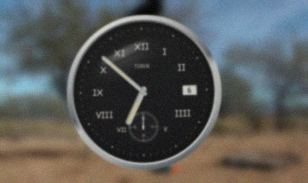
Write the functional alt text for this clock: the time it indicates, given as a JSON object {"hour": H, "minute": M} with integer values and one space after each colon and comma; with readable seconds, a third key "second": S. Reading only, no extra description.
{"hour": 6, "minute": 52}
